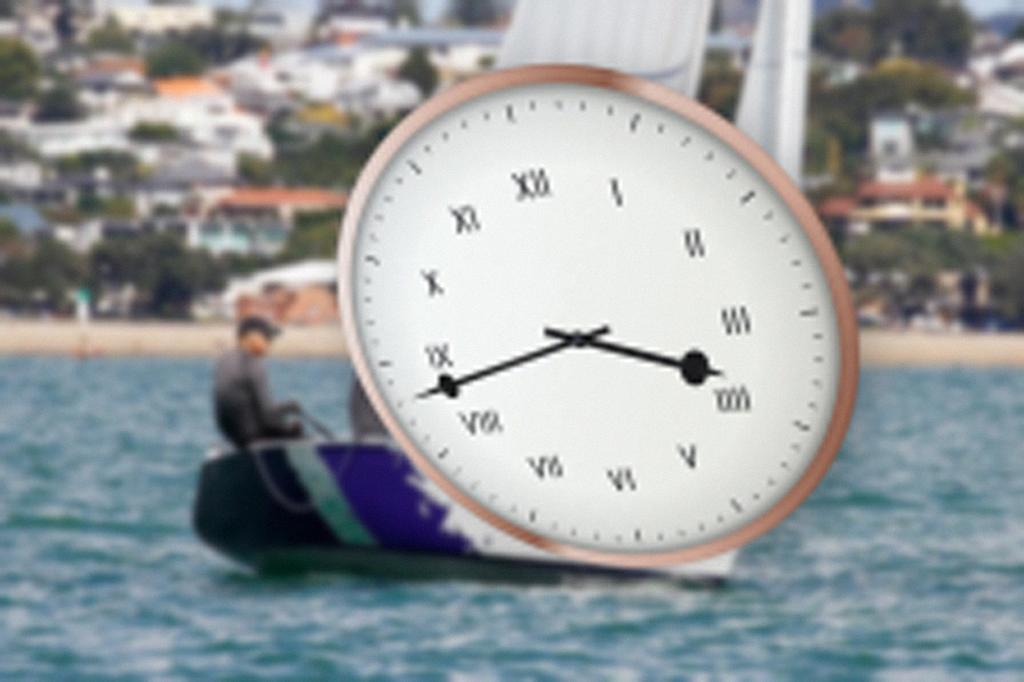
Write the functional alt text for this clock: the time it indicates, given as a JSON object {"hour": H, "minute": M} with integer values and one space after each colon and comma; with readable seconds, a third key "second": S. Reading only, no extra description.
{"hour": 3, "minute": 43}
